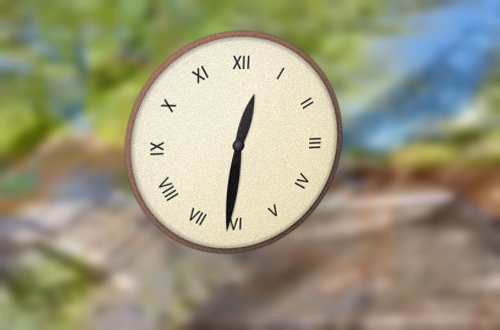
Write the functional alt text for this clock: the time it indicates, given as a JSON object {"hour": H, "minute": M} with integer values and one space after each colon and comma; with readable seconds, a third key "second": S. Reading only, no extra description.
{"hour": 12, "minute": 31}
